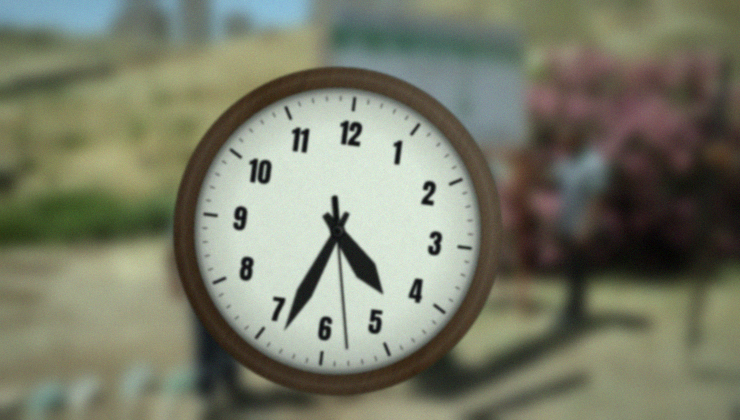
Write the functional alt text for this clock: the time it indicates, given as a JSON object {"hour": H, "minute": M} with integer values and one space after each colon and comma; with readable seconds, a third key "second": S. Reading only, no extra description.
{"hour": 4, "minute": 33, "second": 28}
